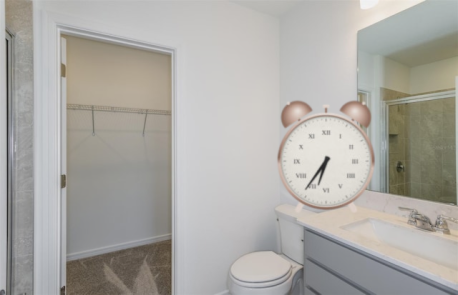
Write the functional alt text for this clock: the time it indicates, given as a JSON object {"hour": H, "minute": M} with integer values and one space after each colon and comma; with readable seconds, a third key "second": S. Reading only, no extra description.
{"hour": 6, "minute": 36}
